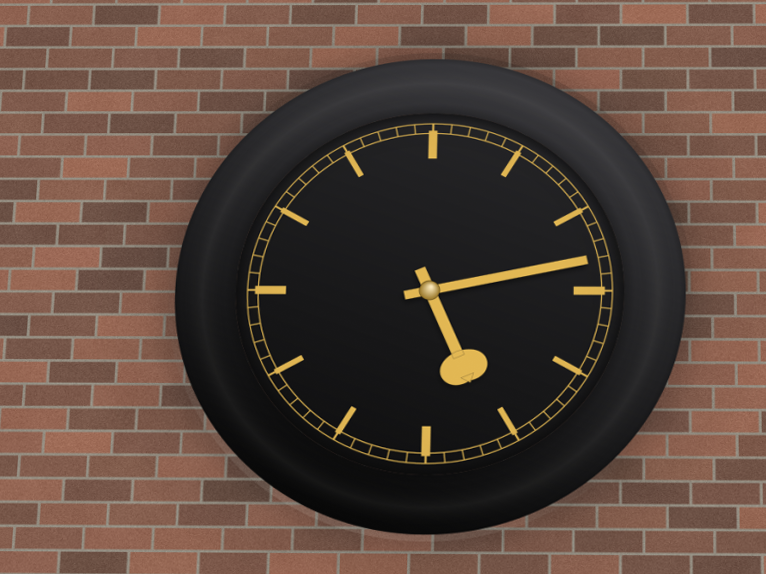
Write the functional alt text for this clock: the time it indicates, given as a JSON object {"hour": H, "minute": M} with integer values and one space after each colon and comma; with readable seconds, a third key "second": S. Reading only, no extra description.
{"hour": 5, "minute": 13}
